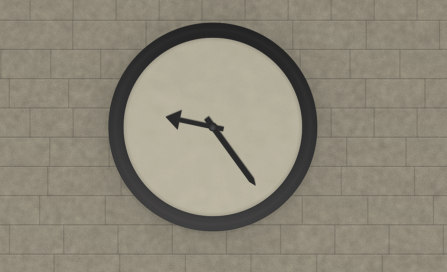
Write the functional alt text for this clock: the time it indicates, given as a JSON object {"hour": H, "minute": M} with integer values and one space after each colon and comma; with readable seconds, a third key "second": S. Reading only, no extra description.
{"hour": 9, "minute": 24}
